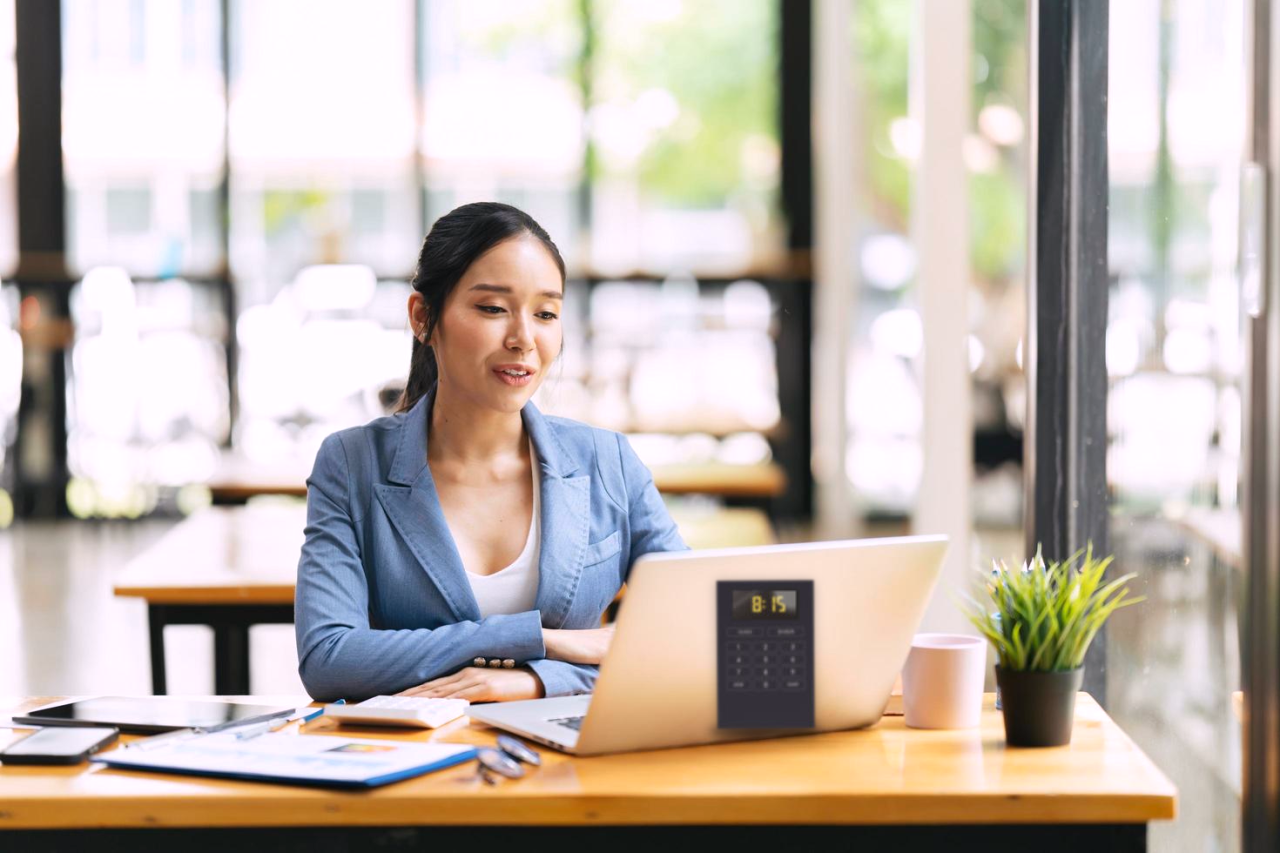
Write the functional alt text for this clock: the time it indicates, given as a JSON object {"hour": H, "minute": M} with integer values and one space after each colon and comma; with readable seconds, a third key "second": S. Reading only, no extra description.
{"hour": 8, "minute": 15}
